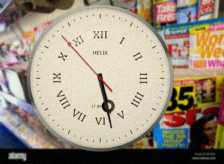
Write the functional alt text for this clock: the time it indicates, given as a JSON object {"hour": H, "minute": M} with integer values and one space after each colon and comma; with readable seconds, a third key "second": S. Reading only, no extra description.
{"hour": 5, "minute": 27, "second": 53}
